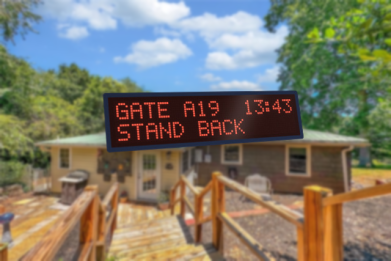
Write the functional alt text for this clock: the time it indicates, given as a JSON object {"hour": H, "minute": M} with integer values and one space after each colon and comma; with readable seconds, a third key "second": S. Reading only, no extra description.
{"hour": 13, "minute": 43}
